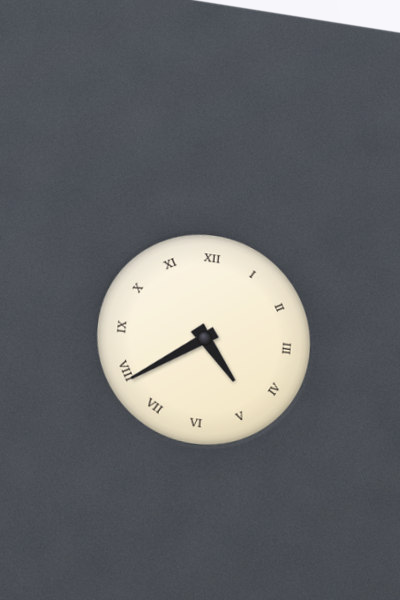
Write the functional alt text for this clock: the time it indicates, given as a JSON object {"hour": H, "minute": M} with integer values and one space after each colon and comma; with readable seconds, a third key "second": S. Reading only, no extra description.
{"hour": 4, "minute": 39}
